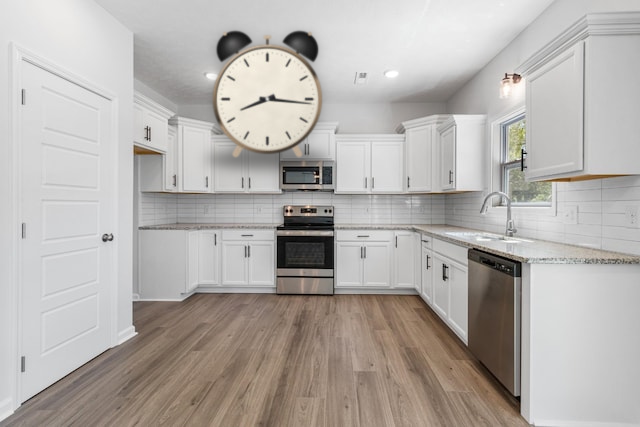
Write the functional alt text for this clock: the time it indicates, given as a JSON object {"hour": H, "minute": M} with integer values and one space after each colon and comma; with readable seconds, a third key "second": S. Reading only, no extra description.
{"hour": 8, "minute": 16}
